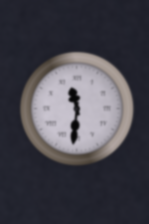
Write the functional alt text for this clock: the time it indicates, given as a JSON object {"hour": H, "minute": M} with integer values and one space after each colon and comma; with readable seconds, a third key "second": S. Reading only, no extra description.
{"hour": 11, "minute": 31}
